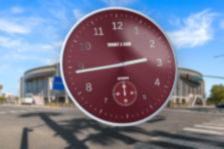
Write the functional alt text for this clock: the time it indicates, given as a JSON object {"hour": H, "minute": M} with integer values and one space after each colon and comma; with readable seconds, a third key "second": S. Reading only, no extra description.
{"hour": 2, "minute": 44}
